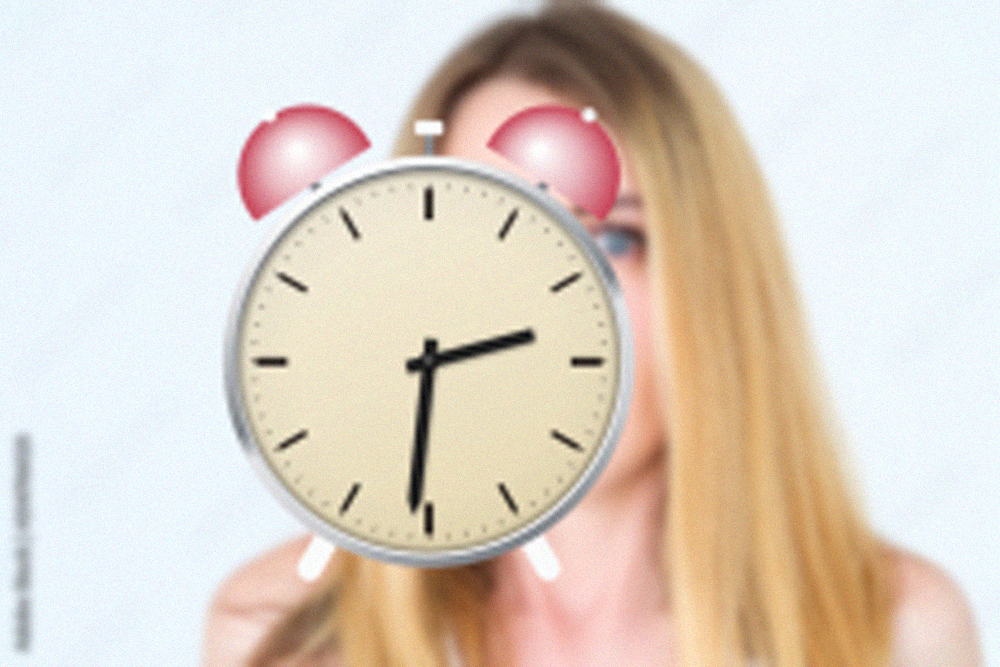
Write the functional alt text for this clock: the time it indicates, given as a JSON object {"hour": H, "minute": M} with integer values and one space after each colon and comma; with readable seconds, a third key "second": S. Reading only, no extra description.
{"hour": 2, "minute": 31}
